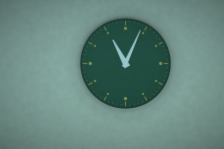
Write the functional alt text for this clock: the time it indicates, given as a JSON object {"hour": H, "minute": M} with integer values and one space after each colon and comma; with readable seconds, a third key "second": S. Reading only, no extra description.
{"hour": 11, "minute": 4}
